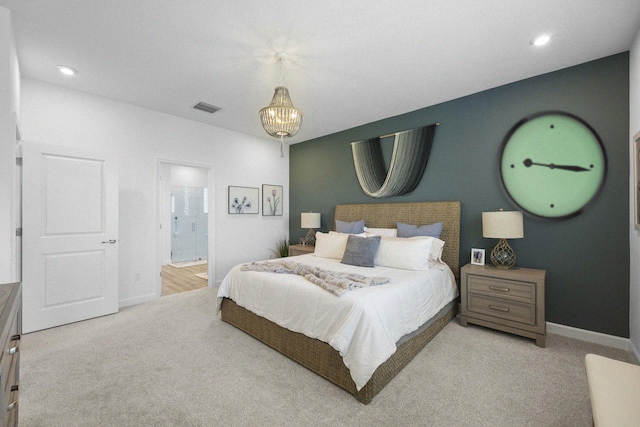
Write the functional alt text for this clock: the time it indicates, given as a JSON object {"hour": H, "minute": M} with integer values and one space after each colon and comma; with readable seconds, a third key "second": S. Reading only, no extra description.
{"hour": 9, "minute": 16}
